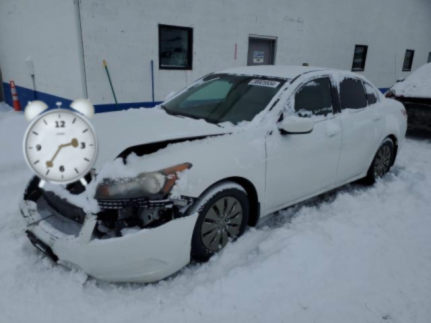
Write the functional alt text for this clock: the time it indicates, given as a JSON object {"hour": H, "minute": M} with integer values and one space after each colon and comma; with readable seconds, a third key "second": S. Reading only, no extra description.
{"hour": 2, "minute": 36}
